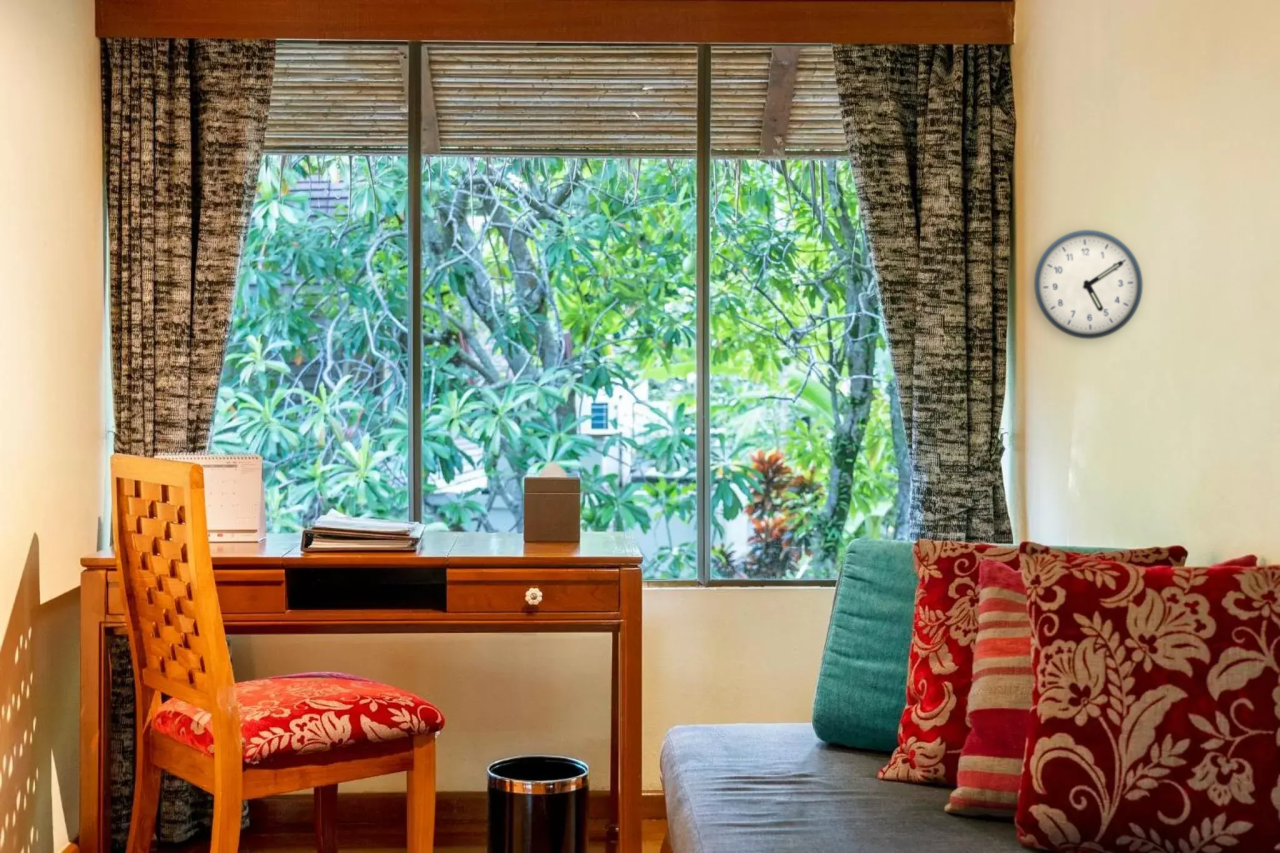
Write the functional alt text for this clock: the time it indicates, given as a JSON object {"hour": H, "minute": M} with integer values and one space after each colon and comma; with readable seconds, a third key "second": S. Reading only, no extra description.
{"hour": 5, "minute": 10}
